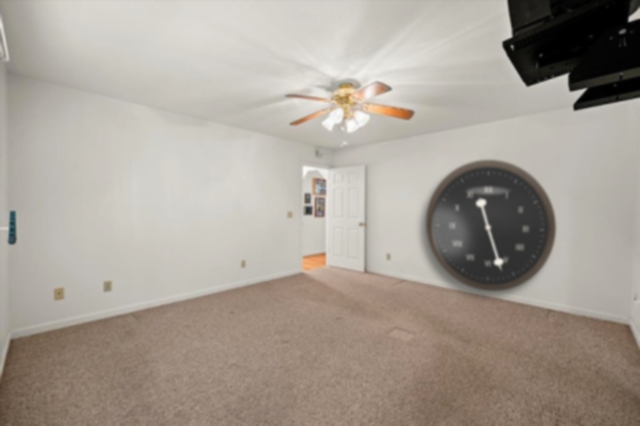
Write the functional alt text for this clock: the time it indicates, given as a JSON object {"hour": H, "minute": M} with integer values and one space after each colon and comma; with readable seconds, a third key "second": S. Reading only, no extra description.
{"hour": 11, "minute": 27}
